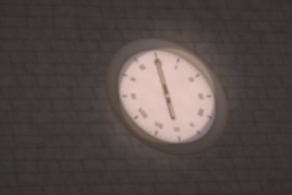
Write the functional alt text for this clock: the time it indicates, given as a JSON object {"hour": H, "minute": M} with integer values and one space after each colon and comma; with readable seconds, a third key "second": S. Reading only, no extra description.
{"hour": 6, "minute": 0}
